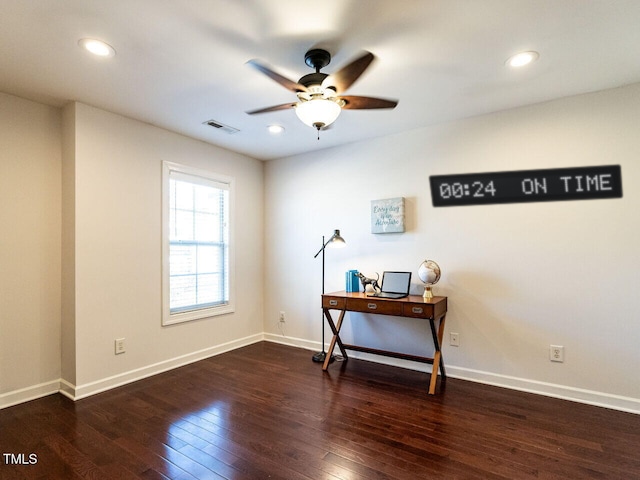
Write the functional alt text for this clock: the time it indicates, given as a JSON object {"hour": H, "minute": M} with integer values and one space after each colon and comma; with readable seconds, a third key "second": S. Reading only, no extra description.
{"hour": 0, "minute": 24}
